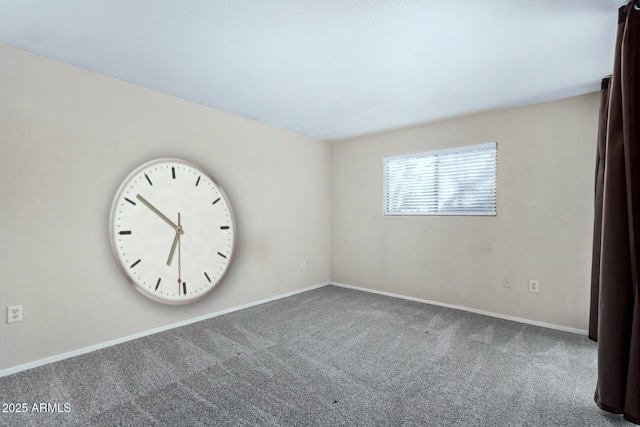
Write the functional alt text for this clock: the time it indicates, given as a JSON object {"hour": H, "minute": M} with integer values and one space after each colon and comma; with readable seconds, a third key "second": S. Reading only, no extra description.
{"hour": 6, "minute": 51, "second": 31}
